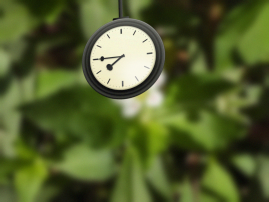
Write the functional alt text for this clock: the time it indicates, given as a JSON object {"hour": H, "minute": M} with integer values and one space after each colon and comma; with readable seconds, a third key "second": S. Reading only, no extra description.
{"hour": 7, "minute": 45}
